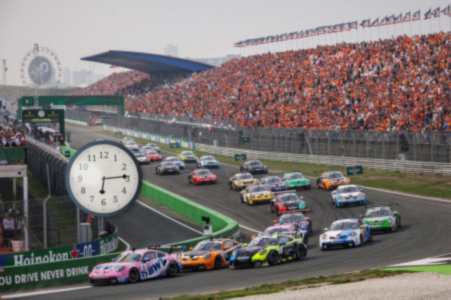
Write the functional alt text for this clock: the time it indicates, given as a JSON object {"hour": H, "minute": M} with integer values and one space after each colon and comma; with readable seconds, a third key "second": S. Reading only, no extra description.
{"hour": 6, "minute": 14}
